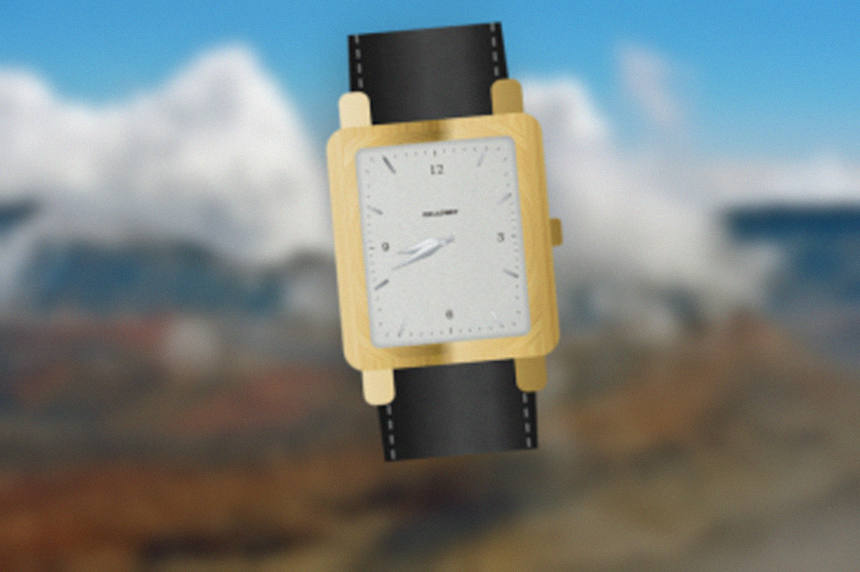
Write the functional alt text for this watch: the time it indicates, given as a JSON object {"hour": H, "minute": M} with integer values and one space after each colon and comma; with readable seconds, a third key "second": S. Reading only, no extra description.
{"hour": 8, "minute": 41}
